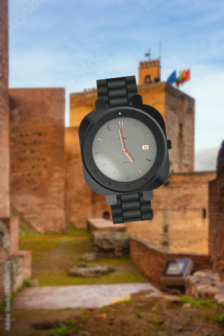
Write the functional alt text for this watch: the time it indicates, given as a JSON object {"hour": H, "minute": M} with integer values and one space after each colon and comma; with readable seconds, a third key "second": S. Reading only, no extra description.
{"hour": 4, "minute": 59}
